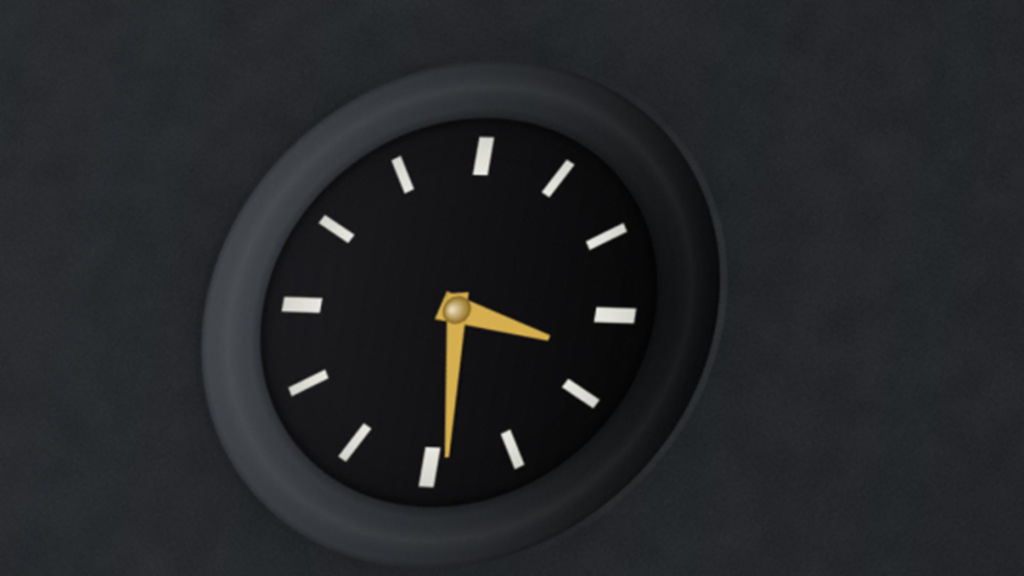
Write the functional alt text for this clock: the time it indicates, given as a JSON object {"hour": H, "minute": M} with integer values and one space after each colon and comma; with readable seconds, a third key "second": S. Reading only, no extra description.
{"hour": 3, "minute": 29}
